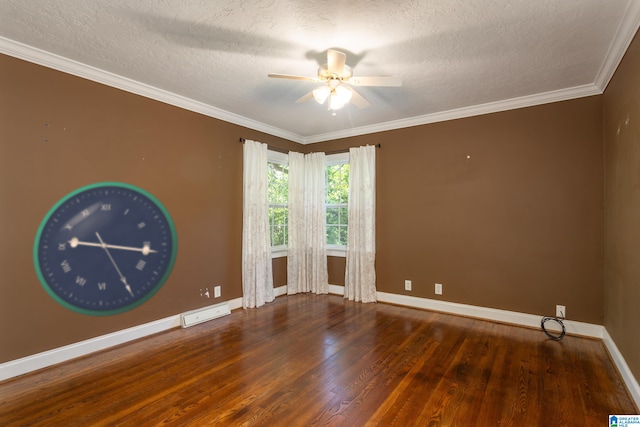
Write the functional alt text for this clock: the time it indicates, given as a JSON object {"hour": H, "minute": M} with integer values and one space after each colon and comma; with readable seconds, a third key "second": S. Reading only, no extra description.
{"hour": 9, "minute": 16, "second": 25}
